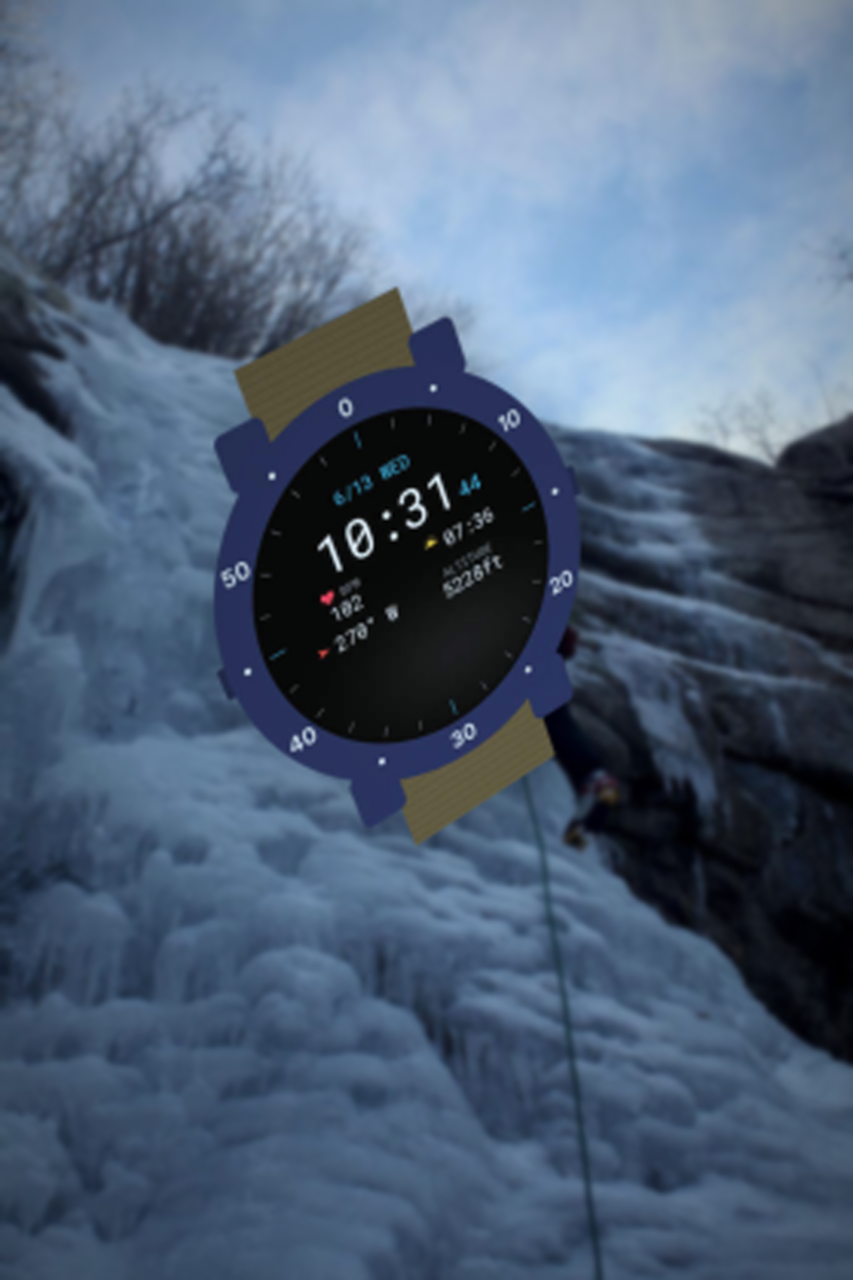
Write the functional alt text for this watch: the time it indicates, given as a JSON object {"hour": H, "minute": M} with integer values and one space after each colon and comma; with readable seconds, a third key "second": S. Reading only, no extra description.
{"hour": 10, "minute": 31}
